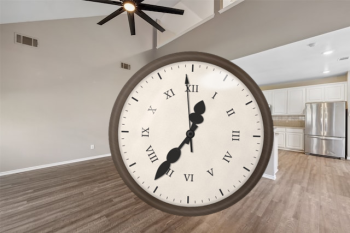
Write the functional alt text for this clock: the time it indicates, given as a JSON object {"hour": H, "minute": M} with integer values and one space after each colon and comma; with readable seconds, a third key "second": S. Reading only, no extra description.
{"hour": 12, "minute": 35, "second": 59}
